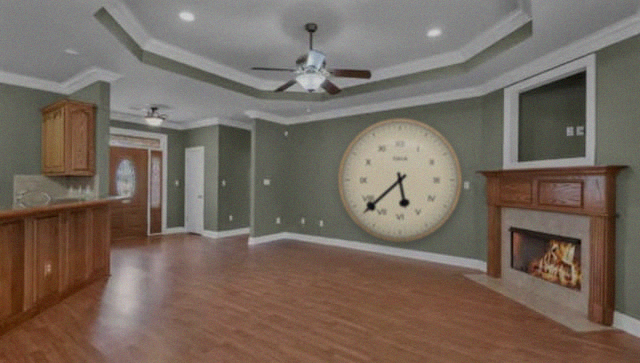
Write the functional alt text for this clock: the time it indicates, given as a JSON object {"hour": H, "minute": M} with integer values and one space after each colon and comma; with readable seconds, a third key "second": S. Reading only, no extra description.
{"hour": 5, "minute": 38}
